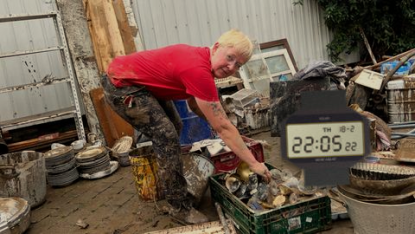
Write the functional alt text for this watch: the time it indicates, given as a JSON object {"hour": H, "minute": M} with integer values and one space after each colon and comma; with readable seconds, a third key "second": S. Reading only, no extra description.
{"hour": 22, "minute": 5, "second": 22}
